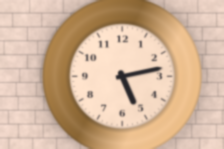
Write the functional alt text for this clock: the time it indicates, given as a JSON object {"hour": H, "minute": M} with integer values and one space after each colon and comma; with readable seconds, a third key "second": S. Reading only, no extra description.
{"hour": 5, "minute": 13}
